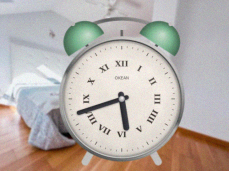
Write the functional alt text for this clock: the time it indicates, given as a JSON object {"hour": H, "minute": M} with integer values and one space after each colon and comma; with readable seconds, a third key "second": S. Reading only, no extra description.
{"hour": 5, "minute": 42}
